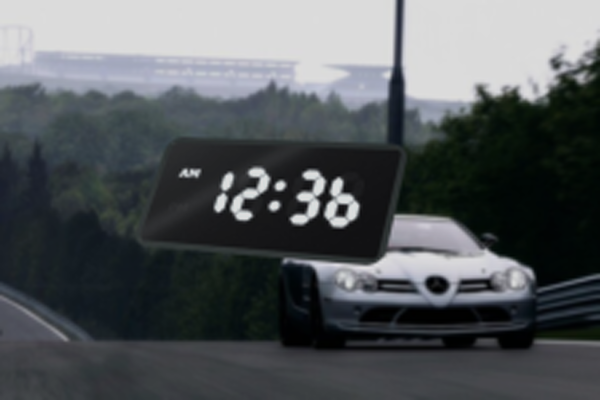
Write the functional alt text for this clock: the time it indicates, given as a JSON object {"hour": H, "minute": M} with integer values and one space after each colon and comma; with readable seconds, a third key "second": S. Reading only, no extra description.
{"hour": 12, "minute": 36}
